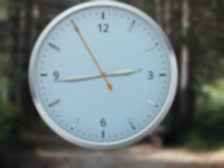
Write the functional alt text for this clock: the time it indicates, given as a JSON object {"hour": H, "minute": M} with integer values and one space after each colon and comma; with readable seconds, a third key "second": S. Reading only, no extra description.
{"hour": 2, "minute": 43, "second": 55}
